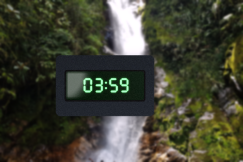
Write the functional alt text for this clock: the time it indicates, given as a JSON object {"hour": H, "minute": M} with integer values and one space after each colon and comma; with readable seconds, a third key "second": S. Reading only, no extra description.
{"hour": 3, "minute": 59}
